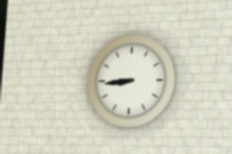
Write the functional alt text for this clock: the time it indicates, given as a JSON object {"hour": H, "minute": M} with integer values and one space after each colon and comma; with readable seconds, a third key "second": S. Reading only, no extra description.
{"hour": 8, "minute": 44}
